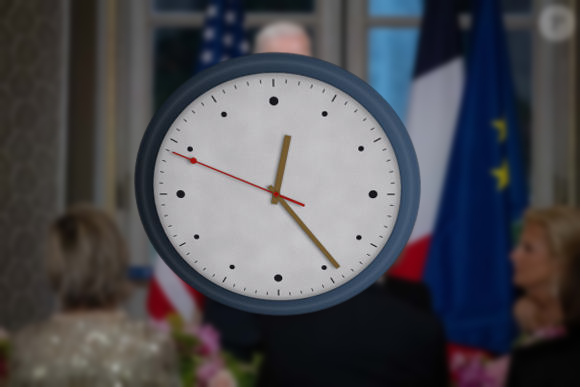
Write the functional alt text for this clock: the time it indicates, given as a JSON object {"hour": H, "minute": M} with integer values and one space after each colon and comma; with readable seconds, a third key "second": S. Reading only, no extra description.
{"hour": 12, "minute": 23, "second": 49}
